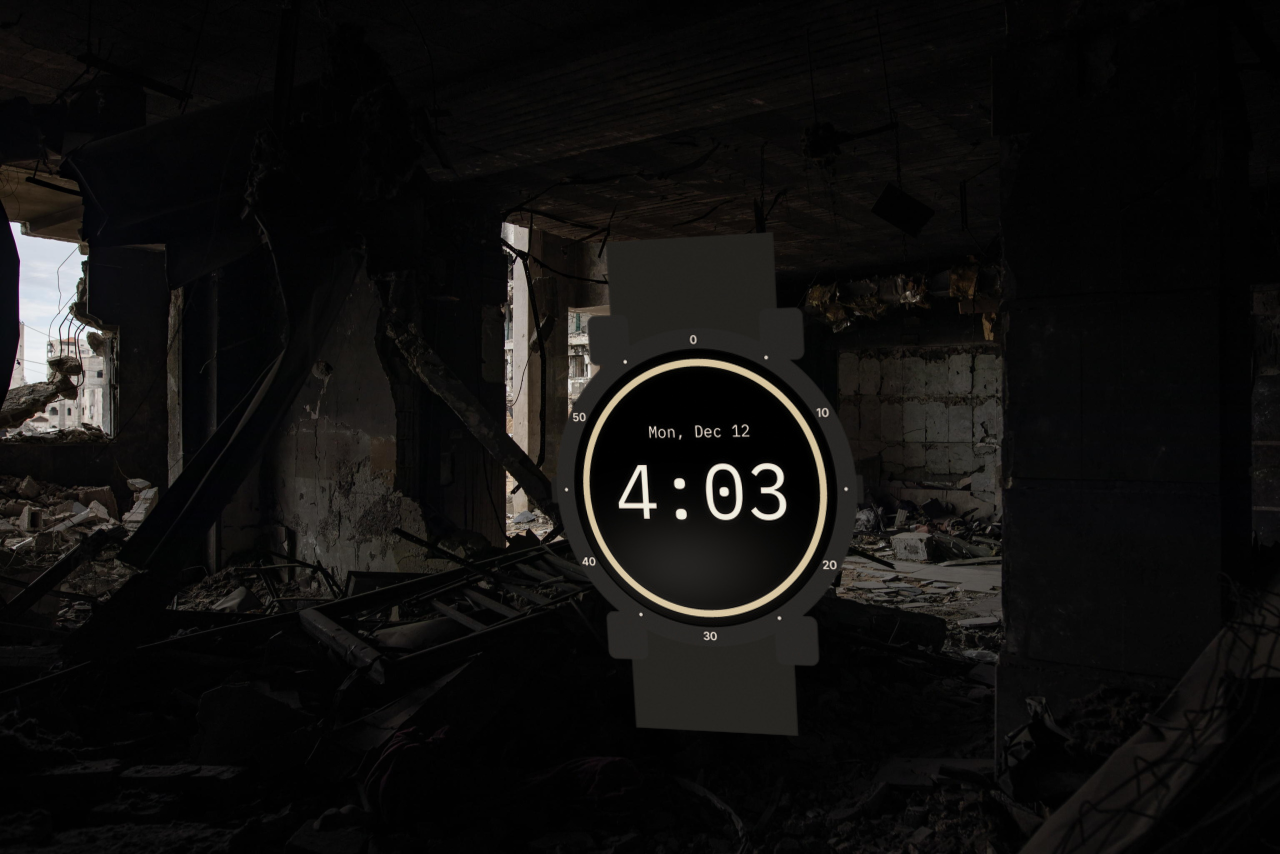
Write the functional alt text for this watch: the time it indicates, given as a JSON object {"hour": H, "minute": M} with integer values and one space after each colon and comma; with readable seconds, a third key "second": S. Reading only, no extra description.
{"hour": 4, "minute": 3}
